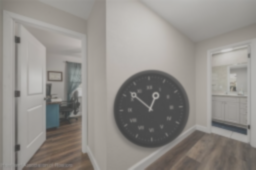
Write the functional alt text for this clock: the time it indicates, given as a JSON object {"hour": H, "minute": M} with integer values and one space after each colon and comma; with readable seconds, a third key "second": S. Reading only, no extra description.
{"hour": 12, "minute": 52}
